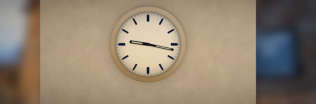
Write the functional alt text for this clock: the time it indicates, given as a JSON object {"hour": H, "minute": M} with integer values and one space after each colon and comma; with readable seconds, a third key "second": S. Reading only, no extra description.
{"hour": 9, "minute": 17}
